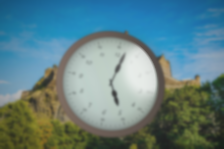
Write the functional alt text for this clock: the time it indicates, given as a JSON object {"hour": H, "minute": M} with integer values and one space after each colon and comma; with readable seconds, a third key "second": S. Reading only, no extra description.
{"hour": 5, "minute": 2}
